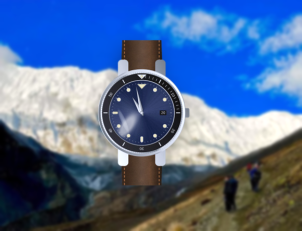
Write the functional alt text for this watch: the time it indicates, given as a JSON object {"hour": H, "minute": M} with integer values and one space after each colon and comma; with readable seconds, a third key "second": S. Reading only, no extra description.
{"hour": 10, "minute": 58}
